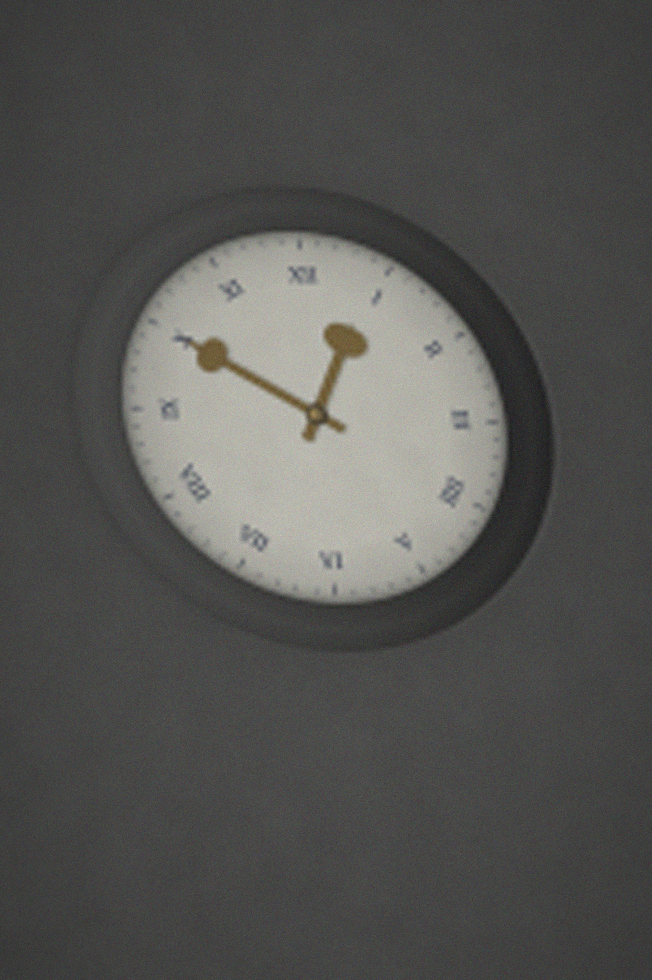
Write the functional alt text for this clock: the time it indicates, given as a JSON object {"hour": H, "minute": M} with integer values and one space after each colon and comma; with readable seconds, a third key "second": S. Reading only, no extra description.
{"hour": 12, "minute": 50}
